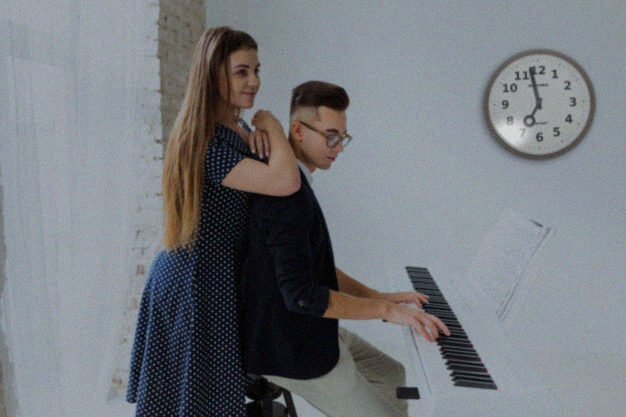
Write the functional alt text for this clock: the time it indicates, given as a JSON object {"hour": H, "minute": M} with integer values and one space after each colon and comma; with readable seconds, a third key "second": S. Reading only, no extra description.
{"hour": 6, "minute": 58}
